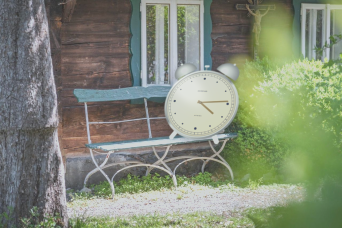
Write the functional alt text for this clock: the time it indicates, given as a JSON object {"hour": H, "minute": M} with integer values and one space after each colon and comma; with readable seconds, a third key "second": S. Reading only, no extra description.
{"hour": 4, "minute": 14}
